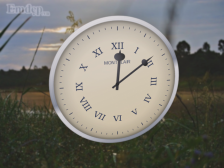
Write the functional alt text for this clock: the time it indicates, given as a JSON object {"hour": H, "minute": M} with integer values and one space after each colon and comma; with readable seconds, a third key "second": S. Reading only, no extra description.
{"hour": 12, "minute": 9}
